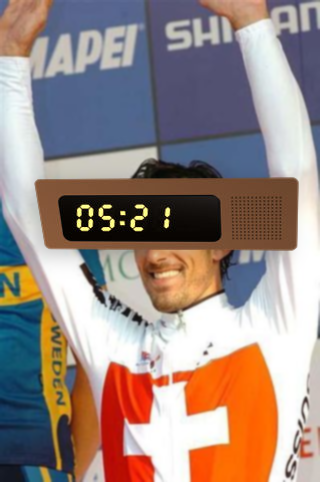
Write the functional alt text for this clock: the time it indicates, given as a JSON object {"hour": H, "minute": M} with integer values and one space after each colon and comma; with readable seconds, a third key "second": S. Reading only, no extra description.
{"hour": 5, "minute": 21}
